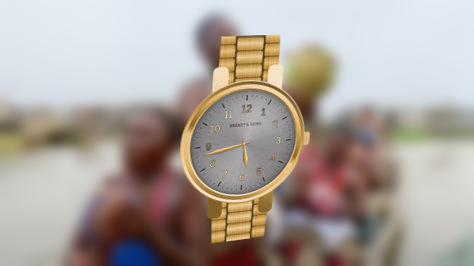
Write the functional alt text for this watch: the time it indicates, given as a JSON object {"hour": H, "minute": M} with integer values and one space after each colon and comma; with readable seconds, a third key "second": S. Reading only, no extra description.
{"hour": 5, "minute": 43}
